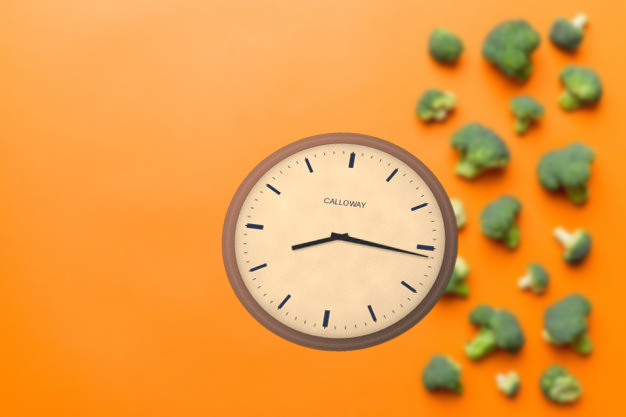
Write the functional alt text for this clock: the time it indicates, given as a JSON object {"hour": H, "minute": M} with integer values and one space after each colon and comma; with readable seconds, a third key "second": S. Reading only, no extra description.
{"hour": 8, "minute": 16}
